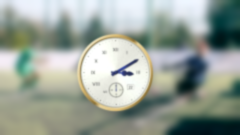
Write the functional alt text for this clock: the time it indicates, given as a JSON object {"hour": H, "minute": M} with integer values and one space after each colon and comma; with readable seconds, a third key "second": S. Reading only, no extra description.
{"hour": 3, "minute": 10}
